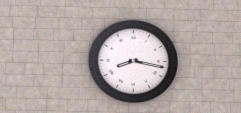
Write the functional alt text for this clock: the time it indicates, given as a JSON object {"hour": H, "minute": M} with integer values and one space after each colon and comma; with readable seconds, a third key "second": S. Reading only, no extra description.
{"hour": 8, "minute": 17}
